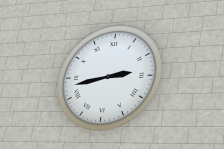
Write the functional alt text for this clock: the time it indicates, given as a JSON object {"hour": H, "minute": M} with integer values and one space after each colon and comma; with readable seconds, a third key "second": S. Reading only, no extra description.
{"hour": 2, "minute": 43}
